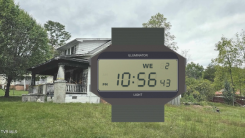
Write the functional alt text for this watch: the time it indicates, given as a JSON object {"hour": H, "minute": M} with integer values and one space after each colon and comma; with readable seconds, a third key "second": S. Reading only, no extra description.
{"hour": 10, "minute": 56, "second": 43}
